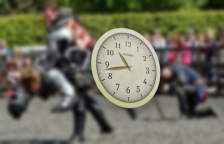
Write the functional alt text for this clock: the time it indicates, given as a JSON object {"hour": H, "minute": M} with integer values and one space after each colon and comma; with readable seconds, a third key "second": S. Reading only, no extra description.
{"hour": 10, "minute": 43}
